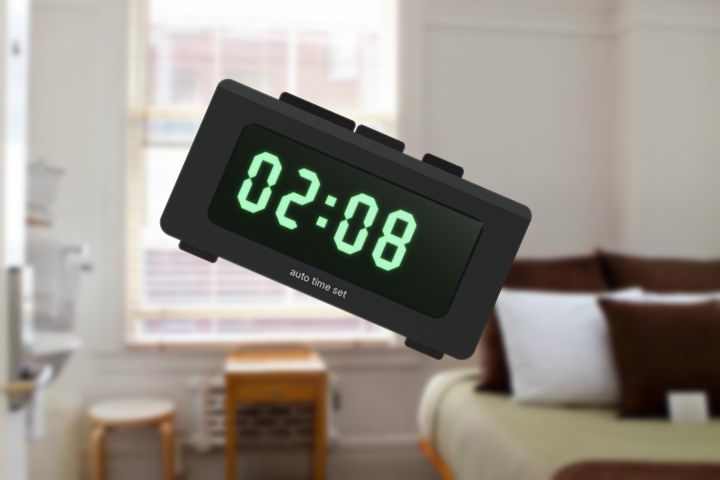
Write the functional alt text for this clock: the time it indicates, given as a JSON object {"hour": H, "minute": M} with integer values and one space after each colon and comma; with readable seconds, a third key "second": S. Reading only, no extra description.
{"hour": 2, "minute": 8}
